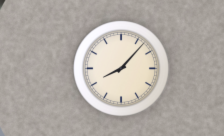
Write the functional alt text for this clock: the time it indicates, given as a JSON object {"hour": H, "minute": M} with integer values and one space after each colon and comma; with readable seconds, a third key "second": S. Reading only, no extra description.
{"hour": 8, "minute": 7}
